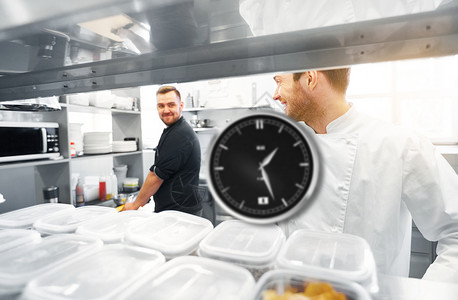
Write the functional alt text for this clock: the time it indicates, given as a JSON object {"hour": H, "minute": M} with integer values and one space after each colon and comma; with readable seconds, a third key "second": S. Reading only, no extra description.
{"hour": 1, "minute": 27}
